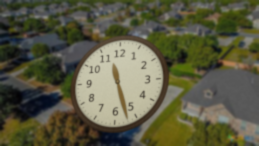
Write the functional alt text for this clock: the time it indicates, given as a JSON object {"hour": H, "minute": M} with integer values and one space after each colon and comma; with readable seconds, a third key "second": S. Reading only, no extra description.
{"hour": 11, "minute": 27}
